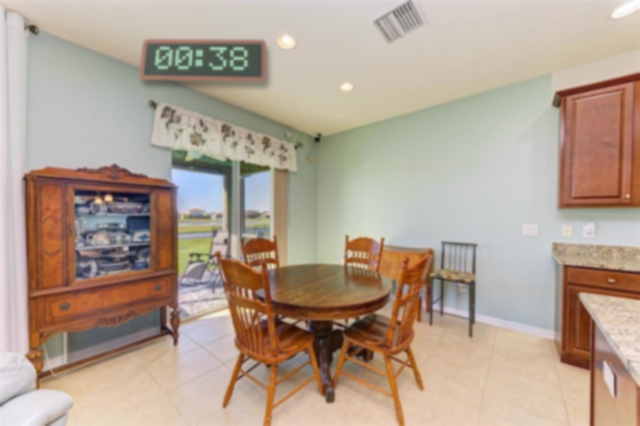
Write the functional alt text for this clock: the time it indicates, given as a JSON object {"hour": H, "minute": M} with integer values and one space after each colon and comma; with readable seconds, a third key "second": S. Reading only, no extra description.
{"hour": 0, "minute": 38}
